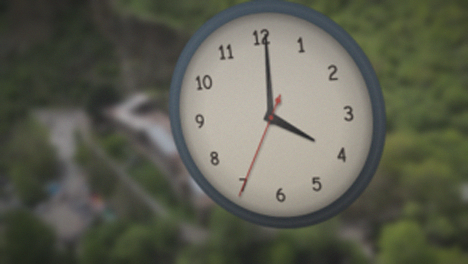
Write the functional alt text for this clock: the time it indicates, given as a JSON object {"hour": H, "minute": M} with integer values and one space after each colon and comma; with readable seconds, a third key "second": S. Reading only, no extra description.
{"hour": 4, "minute": 0, "second": 35}
